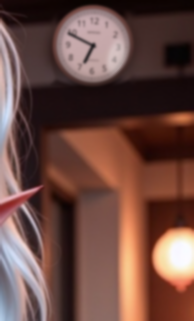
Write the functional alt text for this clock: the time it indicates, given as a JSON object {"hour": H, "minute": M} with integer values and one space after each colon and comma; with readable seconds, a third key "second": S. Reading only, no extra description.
{"hour": 6, "minute": 49}
